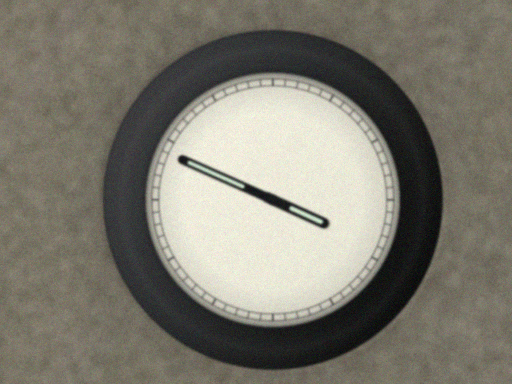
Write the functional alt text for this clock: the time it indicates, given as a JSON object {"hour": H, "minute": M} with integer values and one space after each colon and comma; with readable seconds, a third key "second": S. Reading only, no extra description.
{"hour": 3, "minute": 49}
